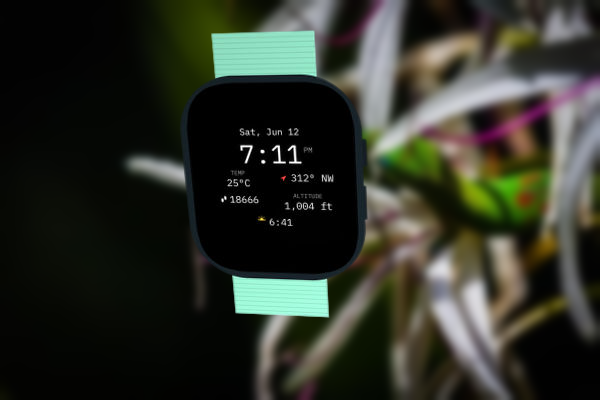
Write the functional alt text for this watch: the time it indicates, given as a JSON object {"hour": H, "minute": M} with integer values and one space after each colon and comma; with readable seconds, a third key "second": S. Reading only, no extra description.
{"hour": 7, "minute": 11}
